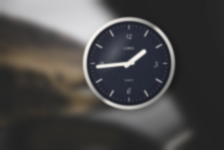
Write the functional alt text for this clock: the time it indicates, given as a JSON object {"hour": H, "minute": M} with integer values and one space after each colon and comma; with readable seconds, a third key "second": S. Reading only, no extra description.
{"hour": 1, "minute": 44}
